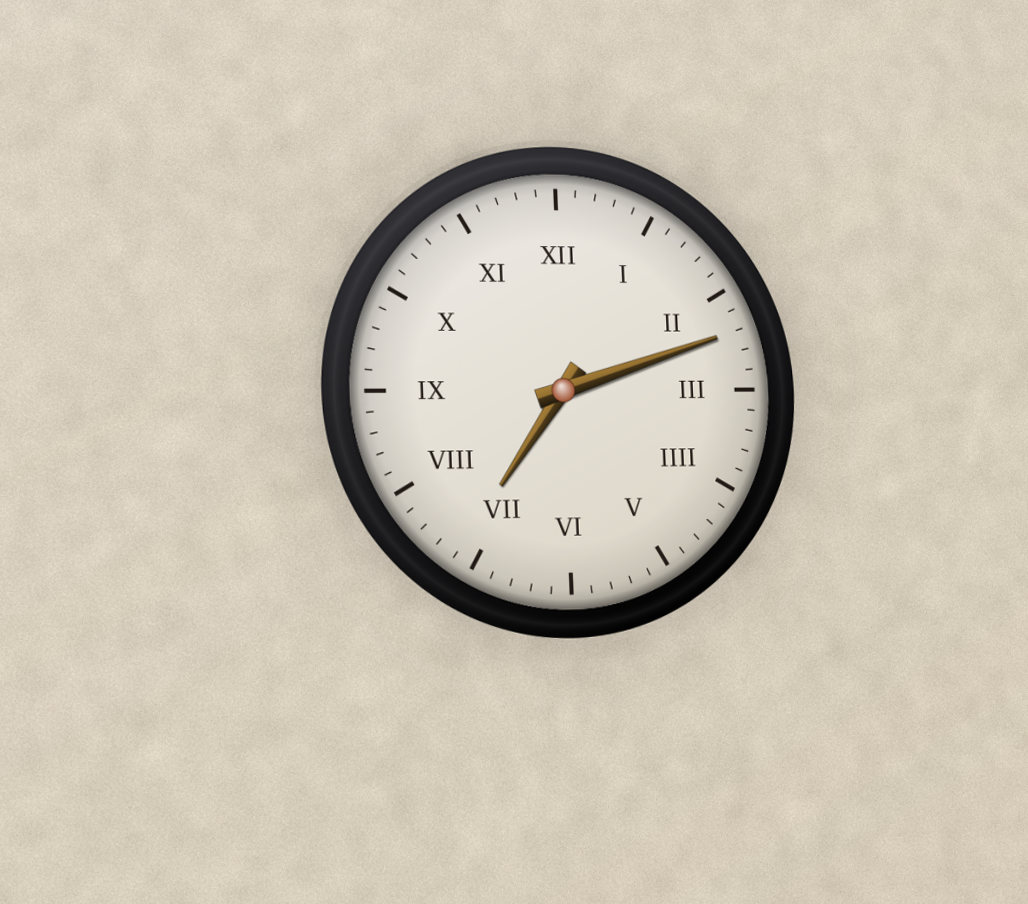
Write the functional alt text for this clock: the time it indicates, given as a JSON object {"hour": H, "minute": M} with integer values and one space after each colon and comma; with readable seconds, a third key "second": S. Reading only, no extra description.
{"hour": 7, "minute": 12}
